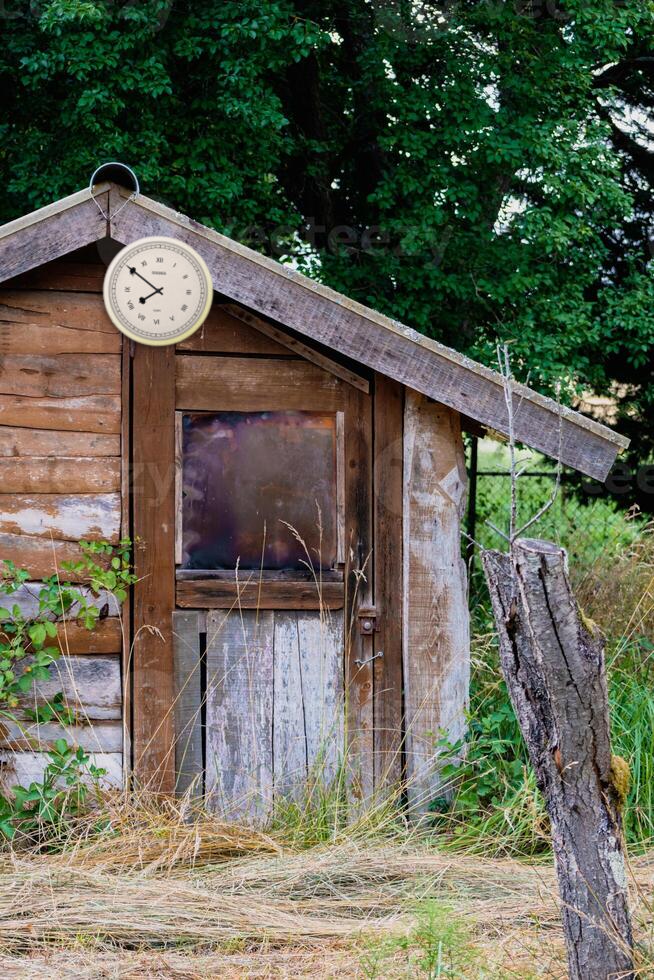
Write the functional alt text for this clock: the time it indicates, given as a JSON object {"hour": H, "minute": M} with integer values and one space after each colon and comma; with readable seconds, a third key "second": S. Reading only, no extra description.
{"hour": 7, "minute": 51}
